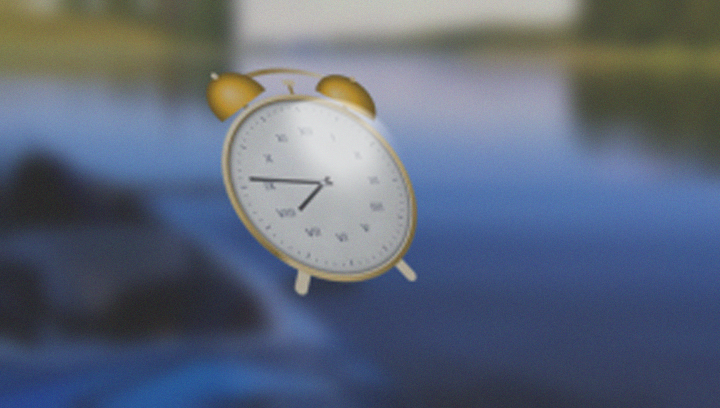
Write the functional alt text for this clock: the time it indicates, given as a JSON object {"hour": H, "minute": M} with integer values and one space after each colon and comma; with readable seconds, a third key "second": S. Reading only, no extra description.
{"hour": 7, "minute": 46}
